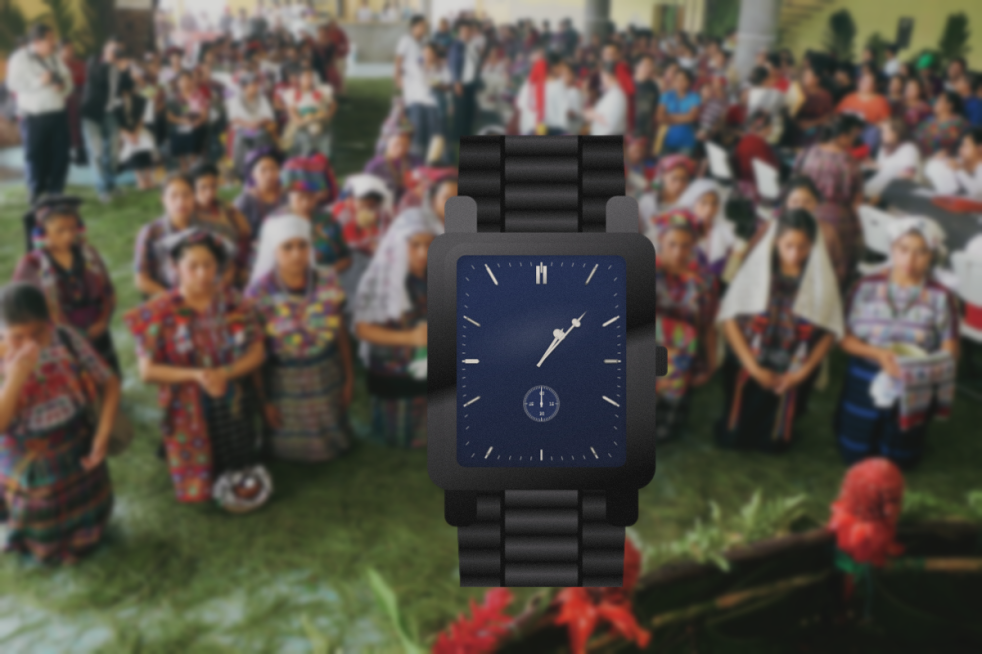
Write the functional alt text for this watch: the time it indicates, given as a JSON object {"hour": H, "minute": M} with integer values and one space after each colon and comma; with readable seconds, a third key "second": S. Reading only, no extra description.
{"hour": 1, "minute": 7}
